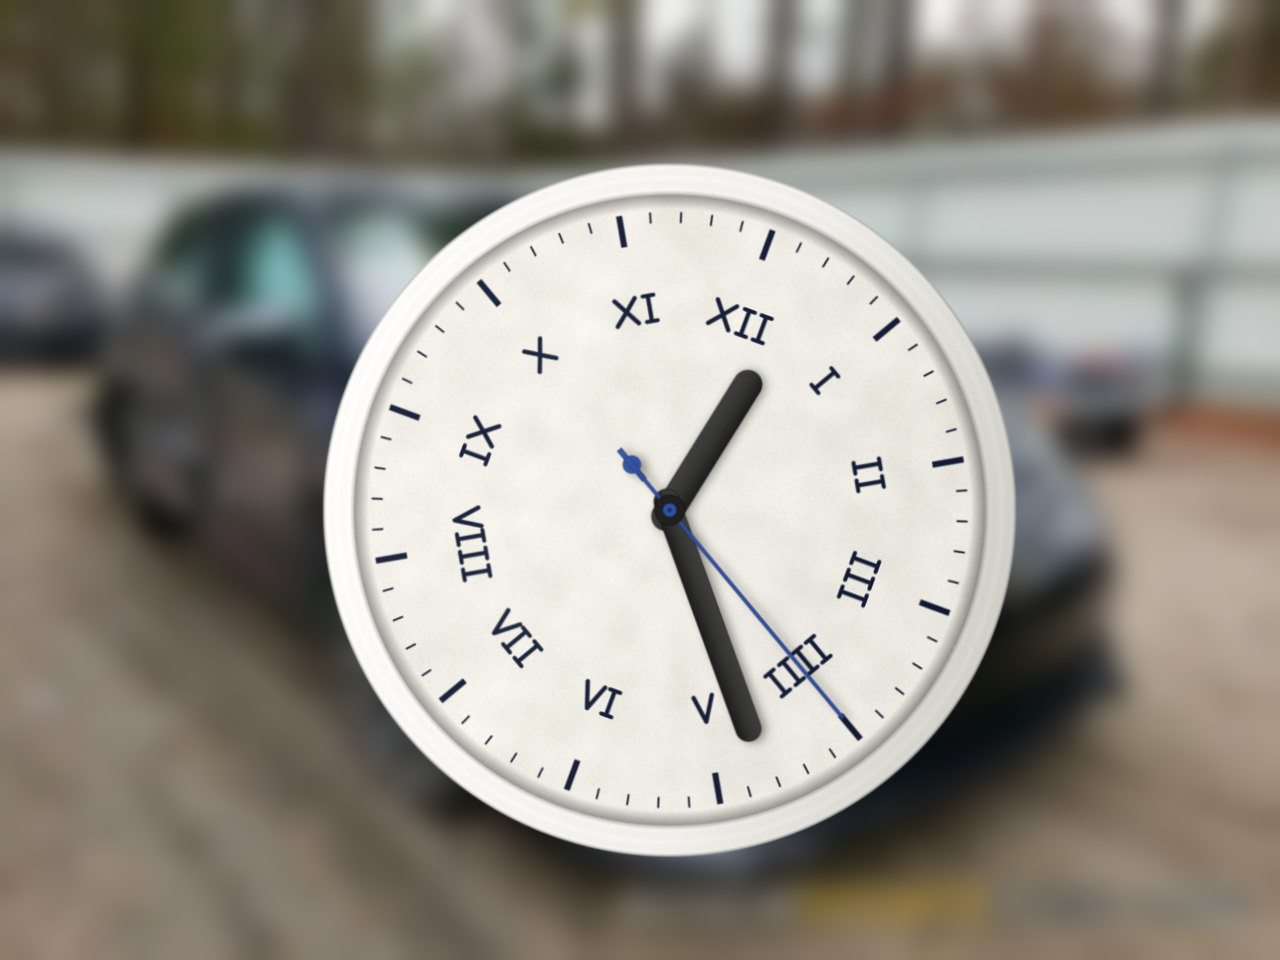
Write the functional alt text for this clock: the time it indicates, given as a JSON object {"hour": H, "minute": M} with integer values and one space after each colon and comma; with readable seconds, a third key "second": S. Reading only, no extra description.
{"hour": 12, "minute": 23, "second": 20}
